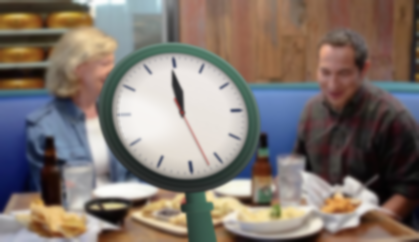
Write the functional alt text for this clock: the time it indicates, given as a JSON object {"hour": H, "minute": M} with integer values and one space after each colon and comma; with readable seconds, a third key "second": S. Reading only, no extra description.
{"hour": 11, "minute": 59, "second": 27}
